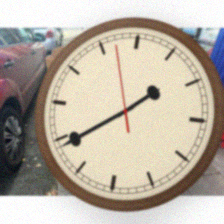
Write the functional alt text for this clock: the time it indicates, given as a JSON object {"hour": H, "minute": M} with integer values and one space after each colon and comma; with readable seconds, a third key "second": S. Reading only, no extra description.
{"hour": 1, "minute": 38, "second": 57}
